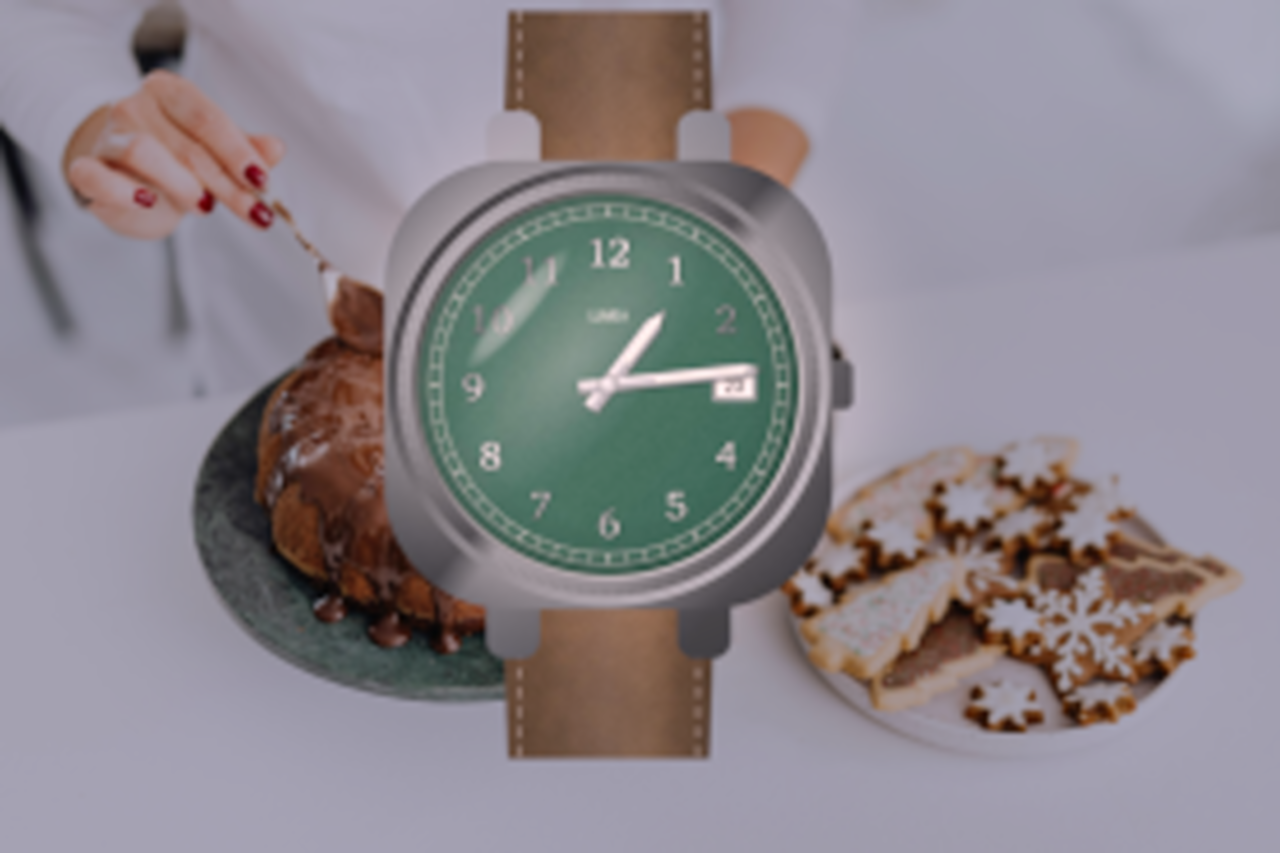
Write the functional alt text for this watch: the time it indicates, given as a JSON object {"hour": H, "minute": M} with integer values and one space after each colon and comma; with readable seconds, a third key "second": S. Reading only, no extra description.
{"hour": 1, "minute": 14}
